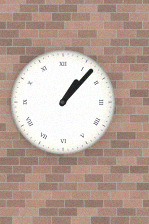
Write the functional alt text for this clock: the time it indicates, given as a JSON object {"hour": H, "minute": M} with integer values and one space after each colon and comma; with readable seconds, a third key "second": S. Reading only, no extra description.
{"hour": 1, "minute": 7}
